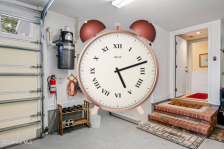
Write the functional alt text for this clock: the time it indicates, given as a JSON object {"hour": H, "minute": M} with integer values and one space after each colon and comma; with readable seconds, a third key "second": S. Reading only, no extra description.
{"hour": 5, "minute": 12}
